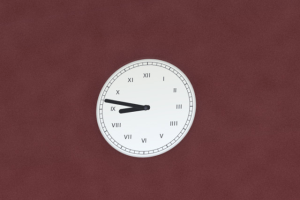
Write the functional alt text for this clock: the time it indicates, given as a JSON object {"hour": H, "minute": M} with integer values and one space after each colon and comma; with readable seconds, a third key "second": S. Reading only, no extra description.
{"hour": 8, "minute": 47}
